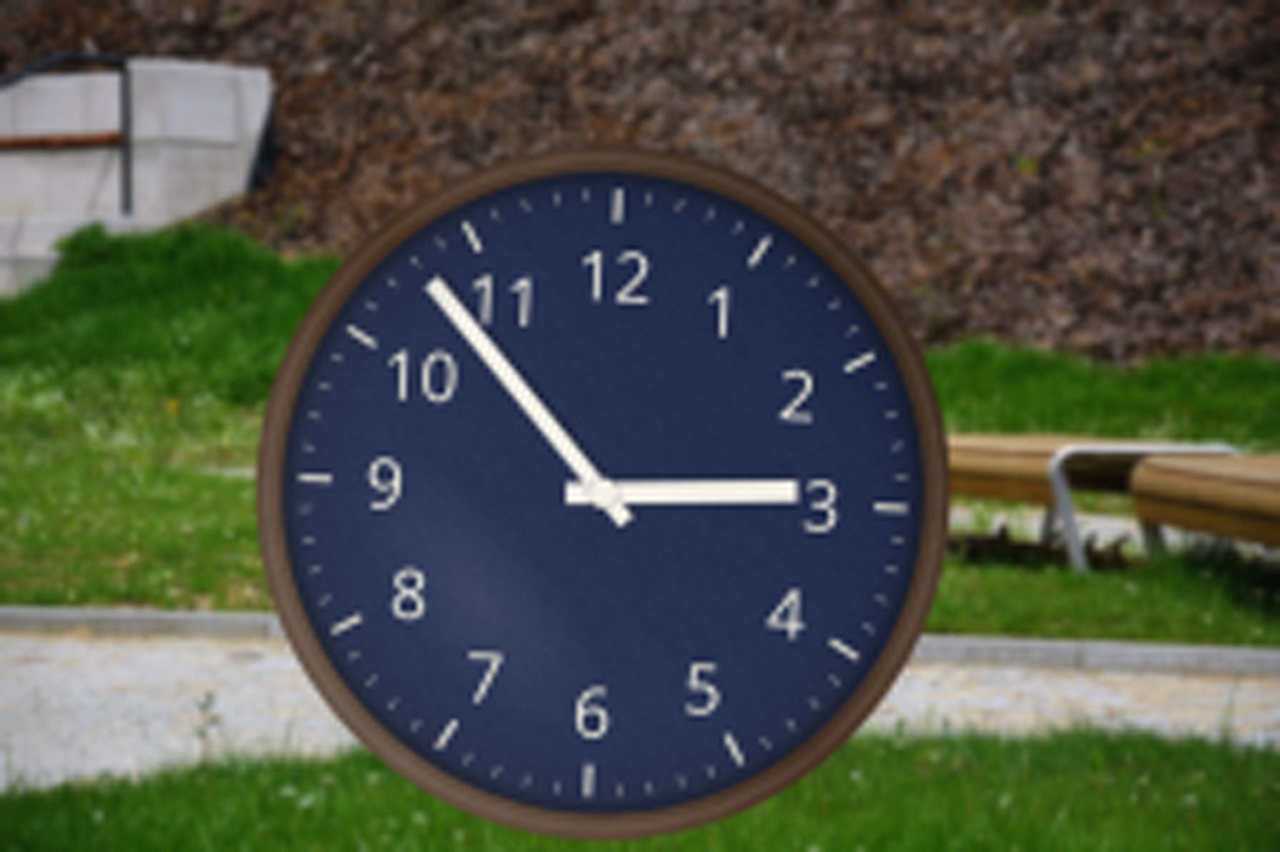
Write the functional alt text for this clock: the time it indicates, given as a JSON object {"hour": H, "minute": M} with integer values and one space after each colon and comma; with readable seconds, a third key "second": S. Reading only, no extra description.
{"hour": 2, "minute": 53}
